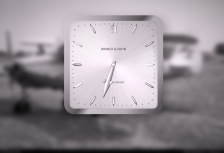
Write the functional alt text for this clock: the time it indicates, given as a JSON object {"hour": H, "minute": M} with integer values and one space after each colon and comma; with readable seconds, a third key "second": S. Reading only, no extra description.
{"hour": 6, "minute": 33}
